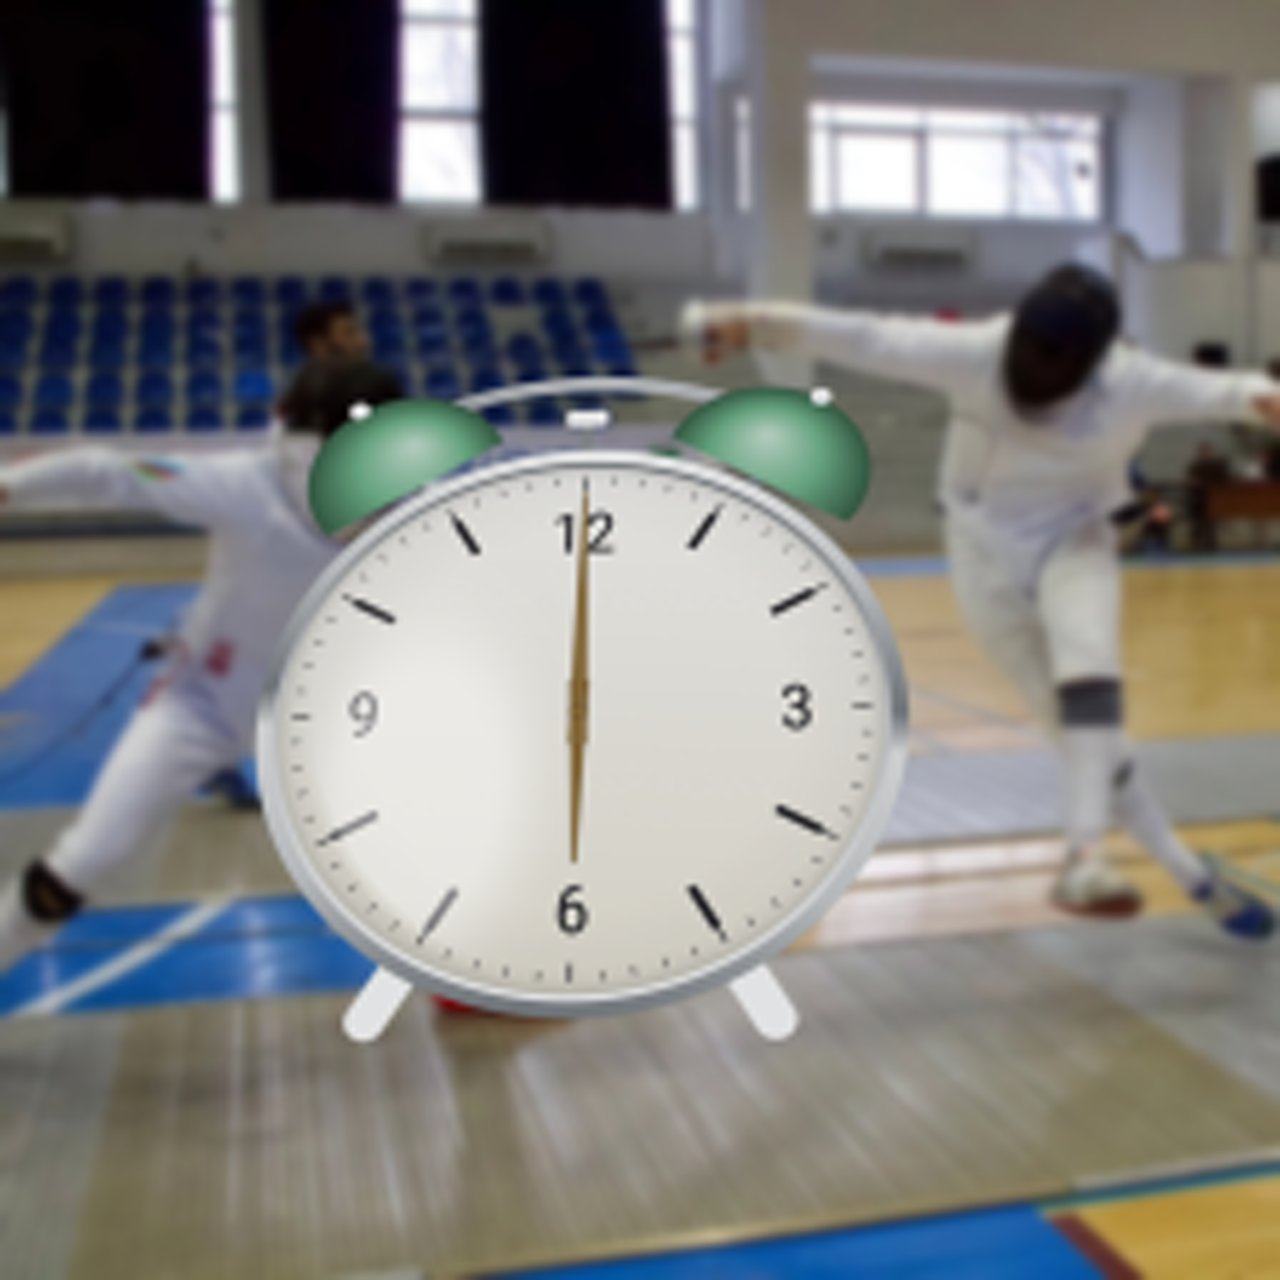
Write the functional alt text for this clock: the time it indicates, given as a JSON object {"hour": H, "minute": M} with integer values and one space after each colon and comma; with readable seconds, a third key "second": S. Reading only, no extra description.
{"hour": 6, "minute": 0}
